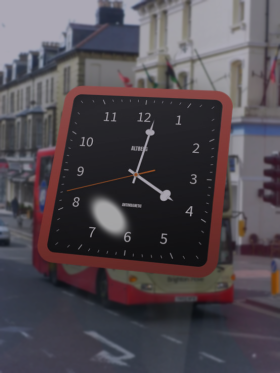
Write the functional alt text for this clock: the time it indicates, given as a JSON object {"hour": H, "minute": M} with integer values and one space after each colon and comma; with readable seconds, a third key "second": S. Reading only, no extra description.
{"hour": 4, "minute": 1, "second": 42}
